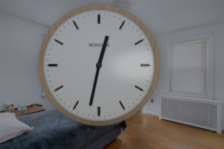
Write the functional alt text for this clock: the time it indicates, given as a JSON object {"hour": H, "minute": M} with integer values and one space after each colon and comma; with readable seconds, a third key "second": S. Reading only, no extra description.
{"hour": 12, "minute": 32}
